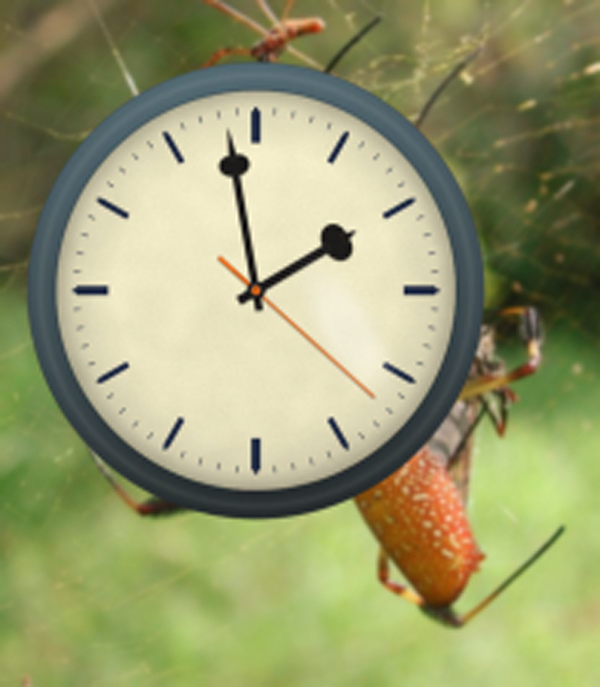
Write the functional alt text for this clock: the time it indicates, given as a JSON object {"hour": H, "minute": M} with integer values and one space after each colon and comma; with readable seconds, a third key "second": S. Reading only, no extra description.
{"hour": 1, "minute": 58, "second": 22}
